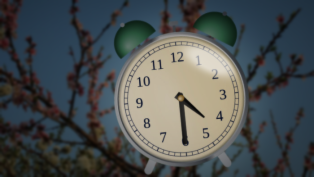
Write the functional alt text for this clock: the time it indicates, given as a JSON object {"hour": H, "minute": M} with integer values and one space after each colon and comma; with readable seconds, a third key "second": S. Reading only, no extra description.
{"hour": 4, "minute": 30}
